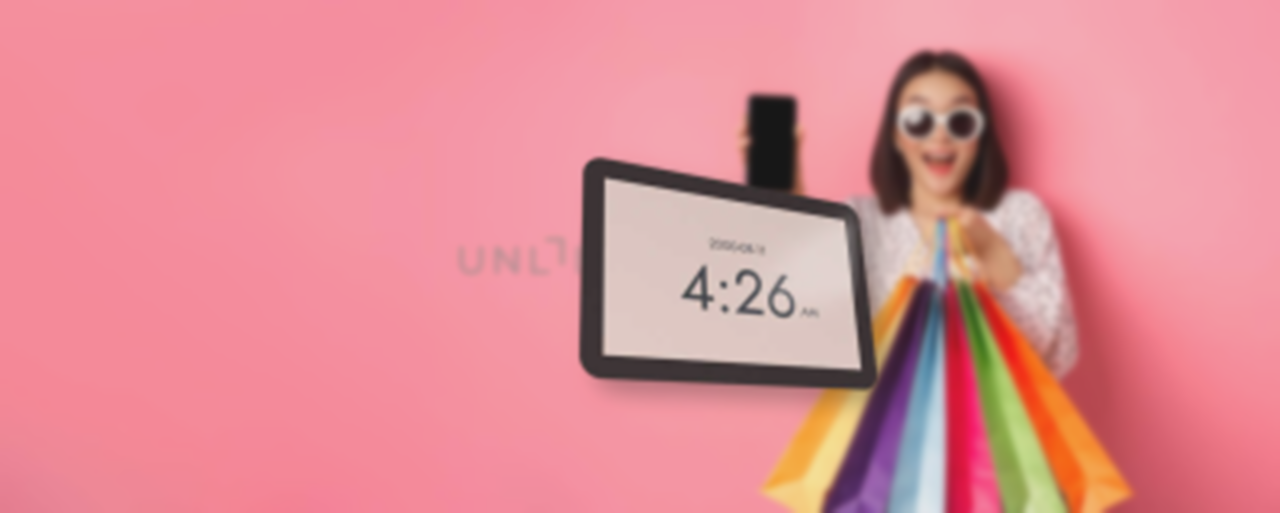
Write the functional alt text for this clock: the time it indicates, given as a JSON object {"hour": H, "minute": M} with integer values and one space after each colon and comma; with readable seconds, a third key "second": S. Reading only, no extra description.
{"hour": 4, "minute": 26}
